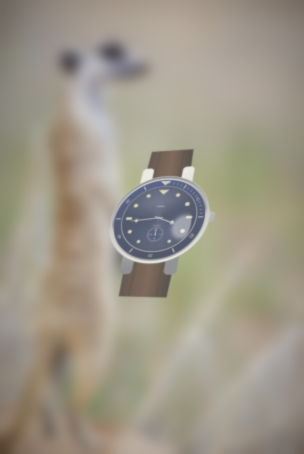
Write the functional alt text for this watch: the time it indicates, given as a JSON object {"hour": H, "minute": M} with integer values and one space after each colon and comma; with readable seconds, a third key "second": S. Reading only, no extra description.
{"hour": 3, "minute": 44}
